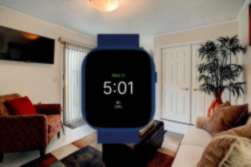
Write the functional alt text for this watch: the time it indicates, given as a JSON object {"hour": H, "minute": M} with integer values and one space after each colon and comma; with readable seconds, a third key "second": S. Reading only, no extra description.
{"hour": 5, "minute": 1}
